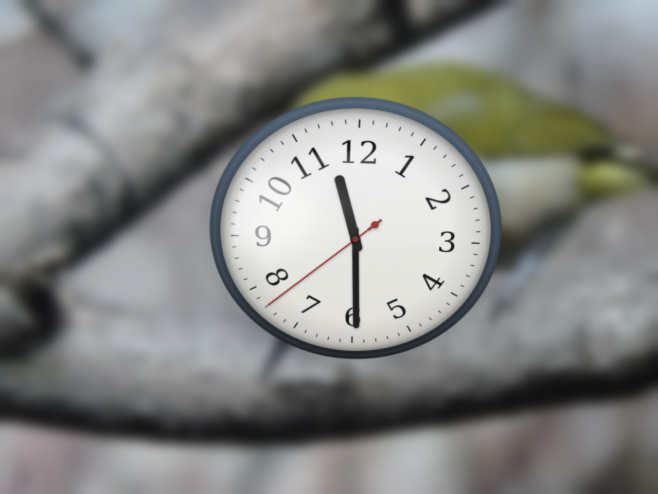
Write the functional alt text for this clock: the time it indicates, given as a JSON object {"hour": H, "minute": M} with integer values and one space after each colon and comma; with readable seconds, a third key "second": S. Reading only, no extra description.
{"hour": 11, "minute": 29, "second": 38}
